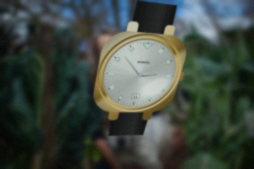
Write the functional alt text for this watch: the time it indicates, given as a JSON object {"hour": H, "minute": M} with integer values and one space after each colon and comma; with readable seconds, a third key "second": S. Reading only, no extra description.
{"hour": 2, "minute": 52}
